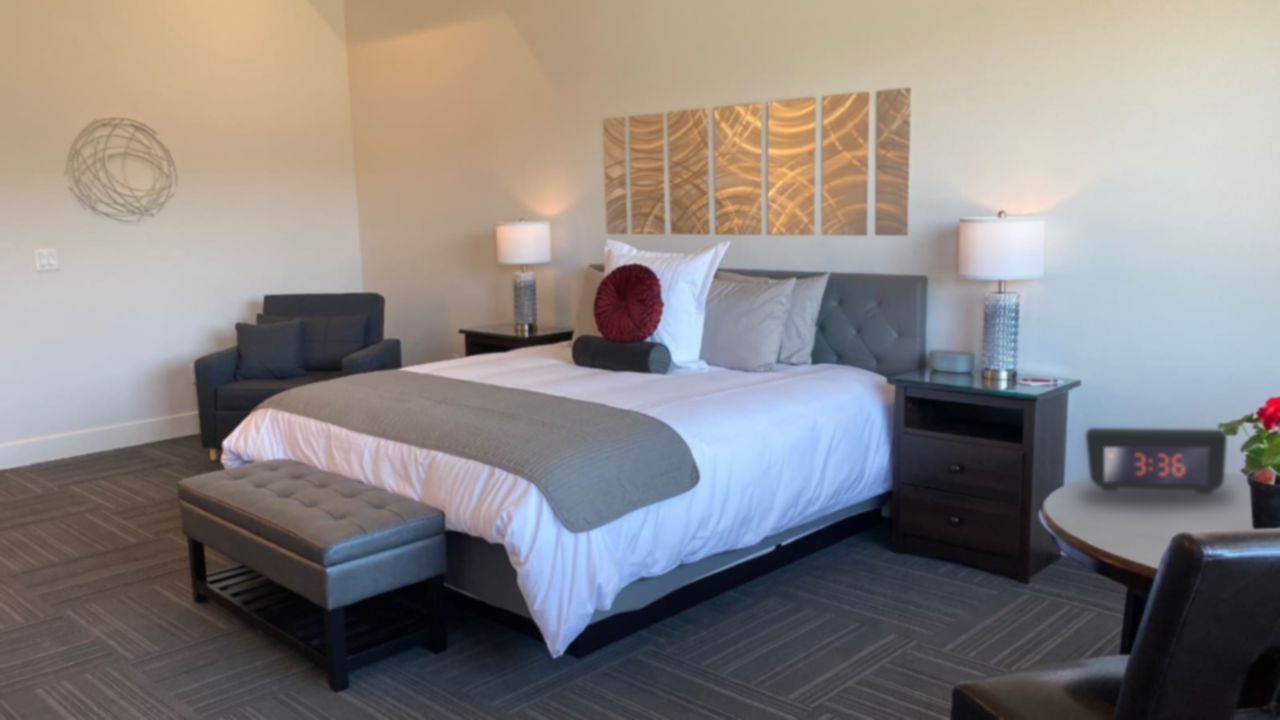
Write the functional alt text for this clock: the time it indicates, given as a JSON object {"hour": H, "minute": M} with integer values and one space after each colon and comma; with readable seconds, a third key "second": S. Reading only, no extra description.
{"hour": 3, "minute": 36}
